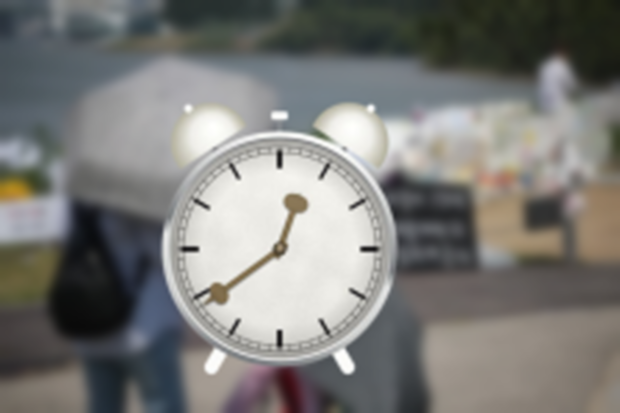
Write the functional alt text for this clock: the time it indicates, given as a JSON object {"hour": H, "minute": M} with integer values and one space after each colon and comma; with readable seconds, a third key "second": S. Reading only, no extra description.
{"hour": 12, "minute": 39}
